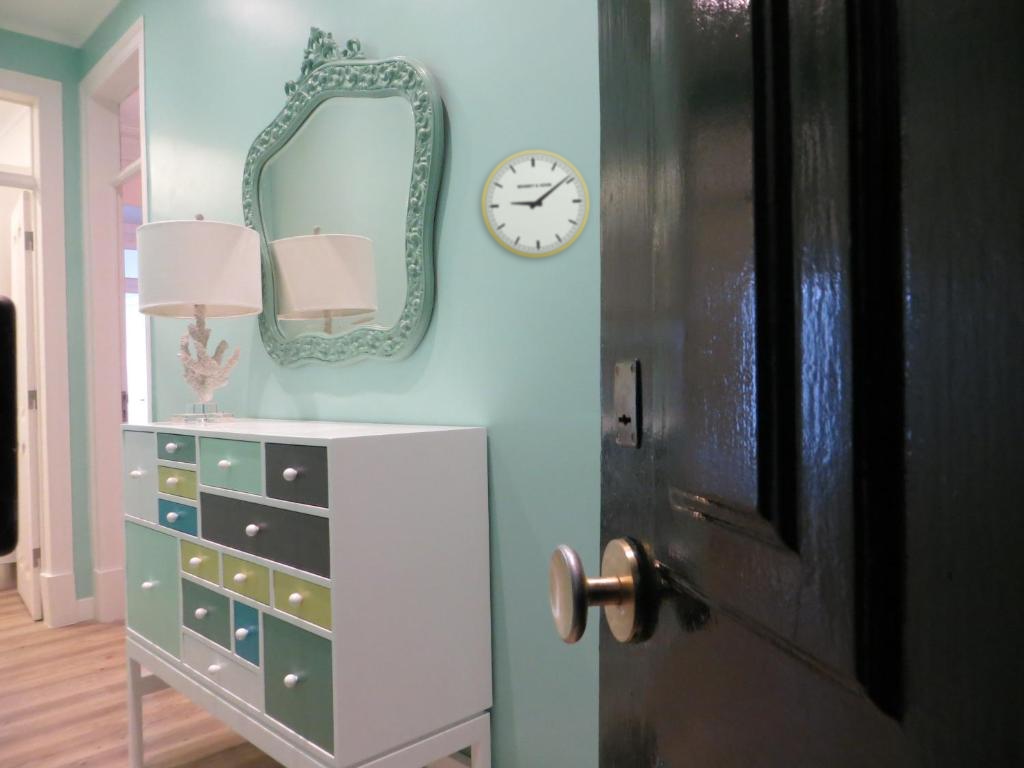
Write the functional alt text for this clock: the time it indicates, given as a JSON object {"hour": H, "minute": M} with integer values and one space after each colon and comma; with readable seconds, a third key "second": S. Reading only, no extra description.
{"hour": 9, "minute": 9}
